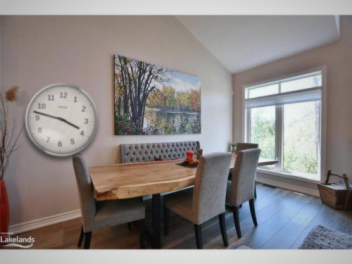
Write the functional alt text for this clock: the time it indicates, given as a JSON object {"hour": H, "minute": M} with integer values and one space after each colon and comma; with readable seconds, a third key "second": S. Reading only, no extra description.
{"hour": 3, "minute": 47}
